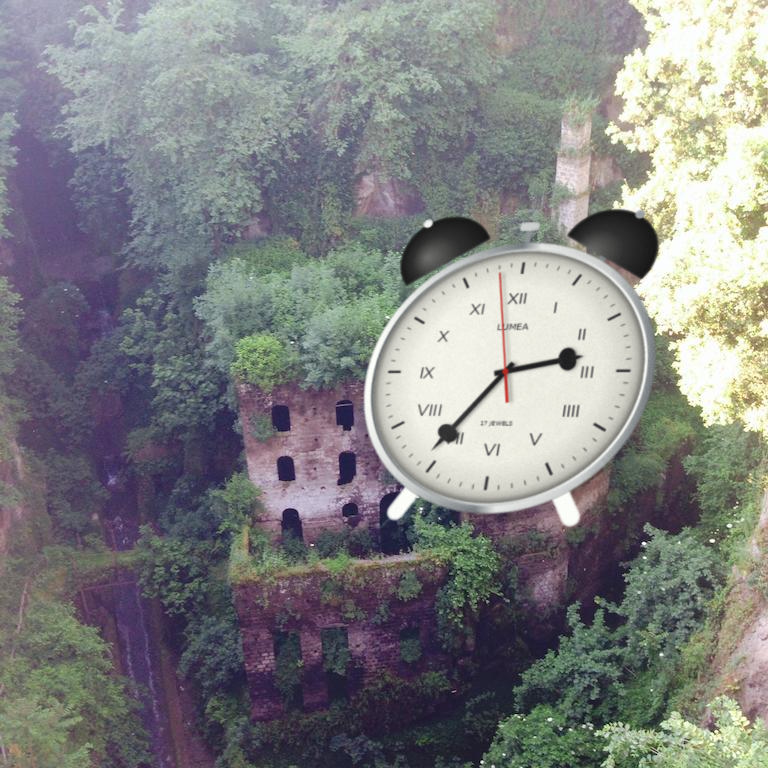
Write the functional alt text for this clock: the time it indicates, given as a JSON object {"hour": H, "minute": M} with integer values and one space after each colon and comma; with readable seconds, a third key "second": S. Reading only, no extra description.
{"hour": 2, "minute": 35, "second": 58}
